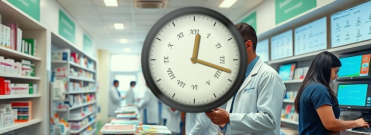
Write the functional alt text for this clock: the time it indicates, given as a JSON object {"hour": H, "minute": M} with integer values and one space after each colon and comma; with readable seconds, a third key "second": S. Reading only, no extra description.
{"hour": 12, "minute": 18}
